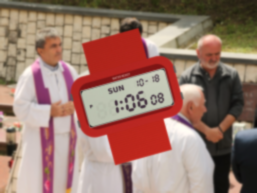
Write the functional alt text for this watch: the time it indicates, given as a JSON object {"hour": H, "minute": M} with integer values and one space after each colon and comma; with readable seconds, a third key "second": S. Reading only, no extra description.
{"hour": 1, "minute": 6, "second": 8}
